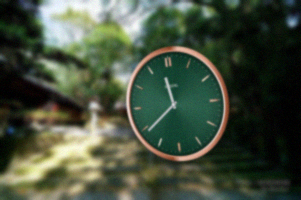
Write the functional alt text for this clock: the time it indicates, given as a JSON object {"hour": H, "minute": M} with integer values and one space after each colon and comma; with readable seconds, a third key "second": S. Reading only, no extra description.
{"hour": 11, "minute": 39}
